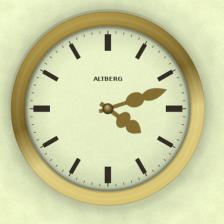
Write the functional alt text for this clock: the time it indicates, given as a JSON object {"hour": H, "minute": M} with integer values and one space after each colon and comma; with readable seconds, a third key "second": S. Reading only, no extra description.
{"hour": 4, "minute": 12}
